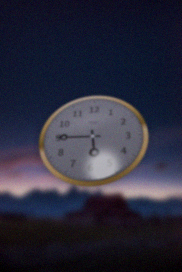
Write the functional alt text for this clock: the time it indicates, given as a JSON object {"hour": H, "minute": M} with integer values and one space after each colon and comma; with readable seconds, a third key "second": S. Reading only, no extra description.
{"hour": 5, "minute": 45}
